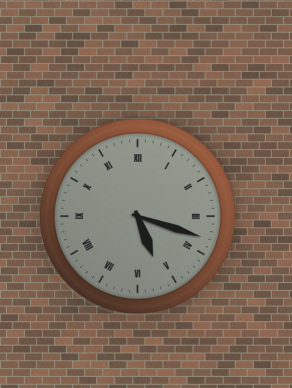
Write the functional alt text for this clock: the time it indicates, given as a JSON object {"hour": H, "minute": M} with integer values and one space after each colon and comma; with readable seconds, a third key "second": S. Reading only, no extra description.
{"hour": 5, "minute": 18}
